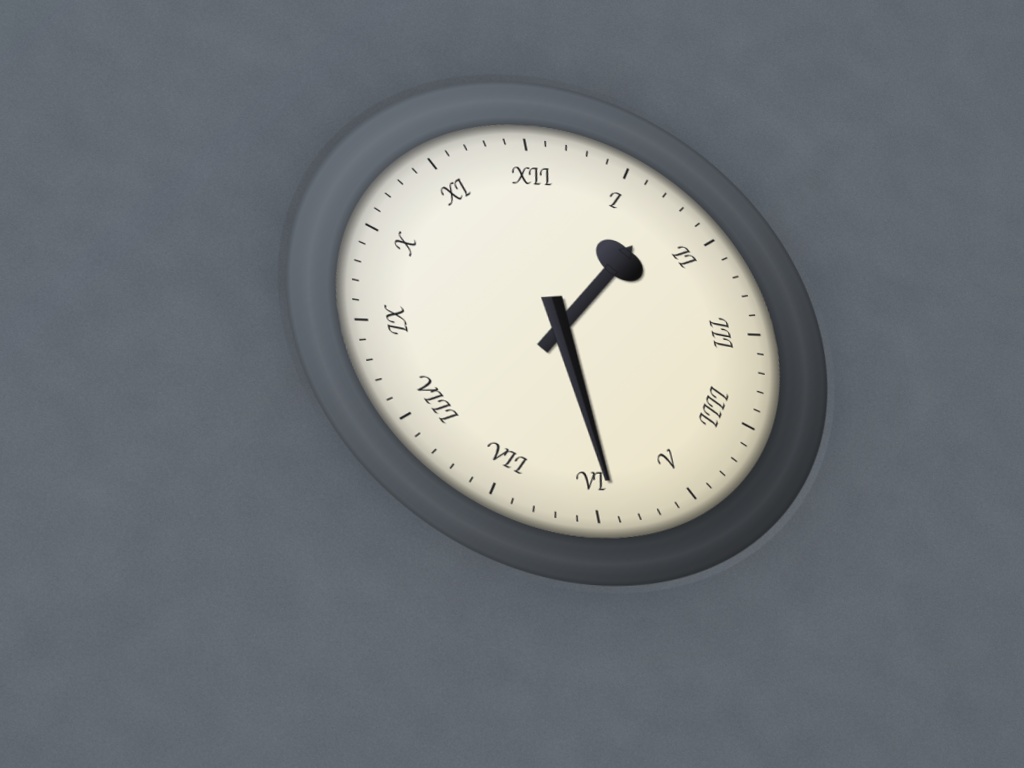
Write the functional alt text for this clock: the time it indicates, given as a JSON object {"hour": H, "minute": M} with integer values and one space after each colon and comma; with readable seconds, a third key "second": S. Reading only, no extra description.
{"hour": 1, "minute": 29}
